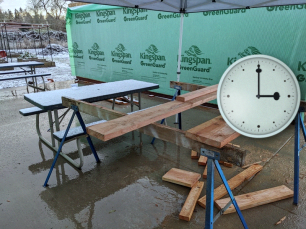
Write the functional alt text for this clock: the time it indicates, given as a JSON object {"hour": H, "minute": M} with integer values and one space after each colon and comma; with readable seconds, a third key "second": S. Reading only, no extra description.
{"hour": 3, "minute": 0}
